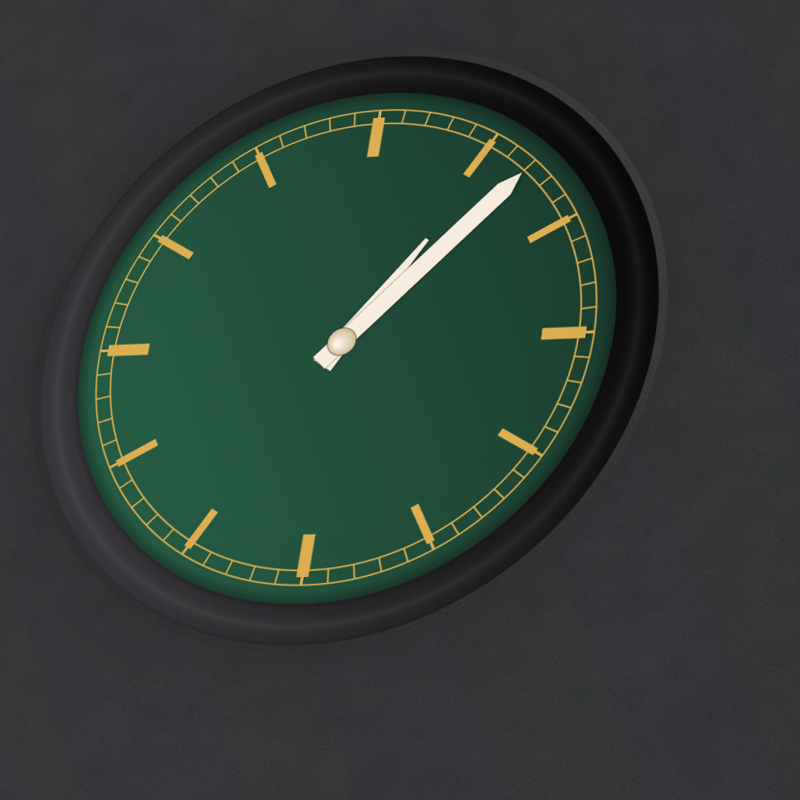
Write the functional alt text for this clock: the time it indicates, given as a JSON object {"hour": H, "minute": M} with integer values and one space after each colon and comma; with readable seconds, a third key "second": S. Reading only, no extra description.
{"hour": 1, "minute": 7}
